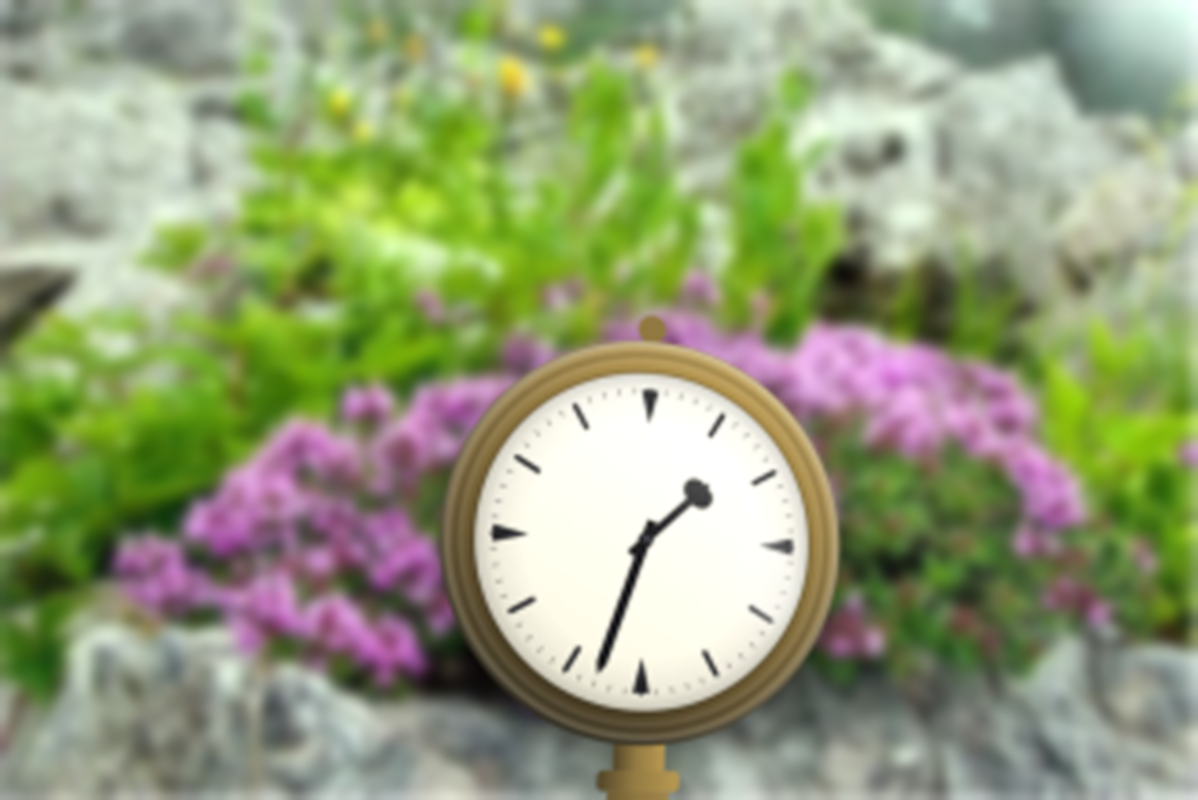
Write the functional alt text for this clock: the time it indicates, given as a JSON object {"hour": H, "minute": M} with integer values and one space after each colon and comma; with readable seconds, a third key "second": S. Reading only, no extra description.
{"hour": 1, "minute": 33}
